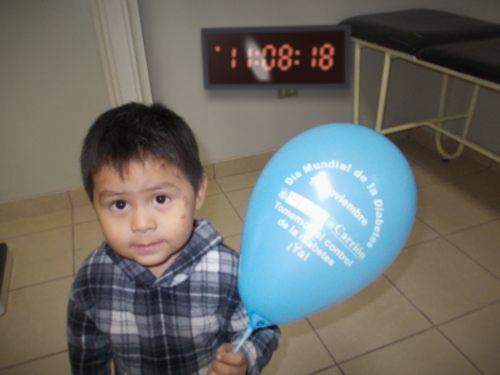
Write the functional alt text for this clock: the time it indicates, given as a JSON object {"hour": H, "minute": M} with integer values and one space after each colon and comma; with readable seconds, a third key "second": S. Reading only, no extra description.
{"hour": 11, "minute": 8, "second": 18}
